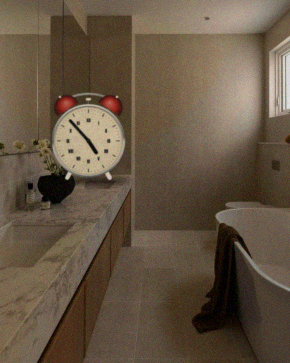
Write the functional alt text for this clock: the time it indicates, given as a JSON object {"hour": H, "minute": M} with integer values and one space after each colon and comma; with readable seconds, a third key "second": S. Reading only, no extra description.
{"hour": 4, "minute": 53}
